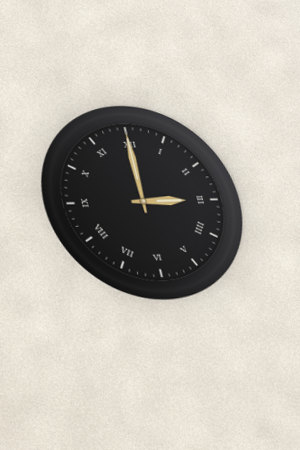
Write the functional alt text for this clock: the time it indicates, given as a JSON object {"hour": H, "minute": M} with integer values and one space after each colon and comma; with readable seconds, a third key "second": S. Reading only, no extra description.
{"hour": 3, "minute": 0}
